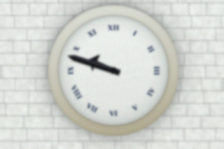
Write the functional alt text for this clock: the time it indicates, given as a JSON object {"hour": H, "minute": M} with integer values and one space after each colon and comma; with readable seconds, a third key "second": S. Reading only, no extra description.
{"hour": 9, "minute": 48}
